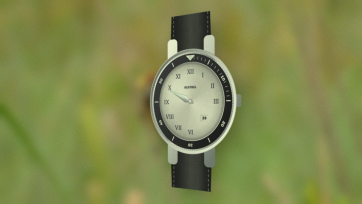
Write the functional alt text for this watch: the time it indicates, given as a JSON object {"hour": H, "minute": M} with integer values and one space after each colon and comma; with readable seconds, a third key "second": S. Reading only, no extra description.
{"hour": 9, "minute": 49}
